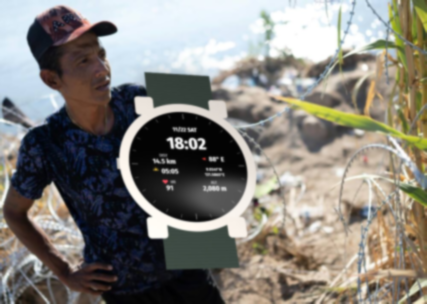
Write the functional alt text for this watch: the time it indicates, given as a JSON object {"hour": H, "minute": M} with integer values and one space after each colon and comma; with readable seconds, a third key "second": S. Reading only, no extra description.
{"hour": 18, "minute": 2}
